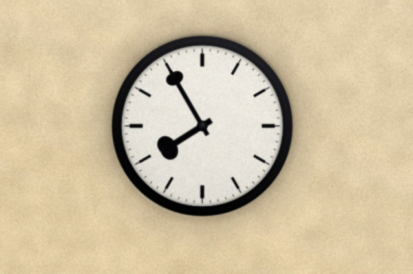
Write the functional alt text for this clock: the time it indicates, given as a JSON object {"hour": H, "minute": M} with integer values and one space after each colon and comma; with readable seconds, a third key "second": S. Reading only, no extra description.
{"hour": 7, "minute": 55}
